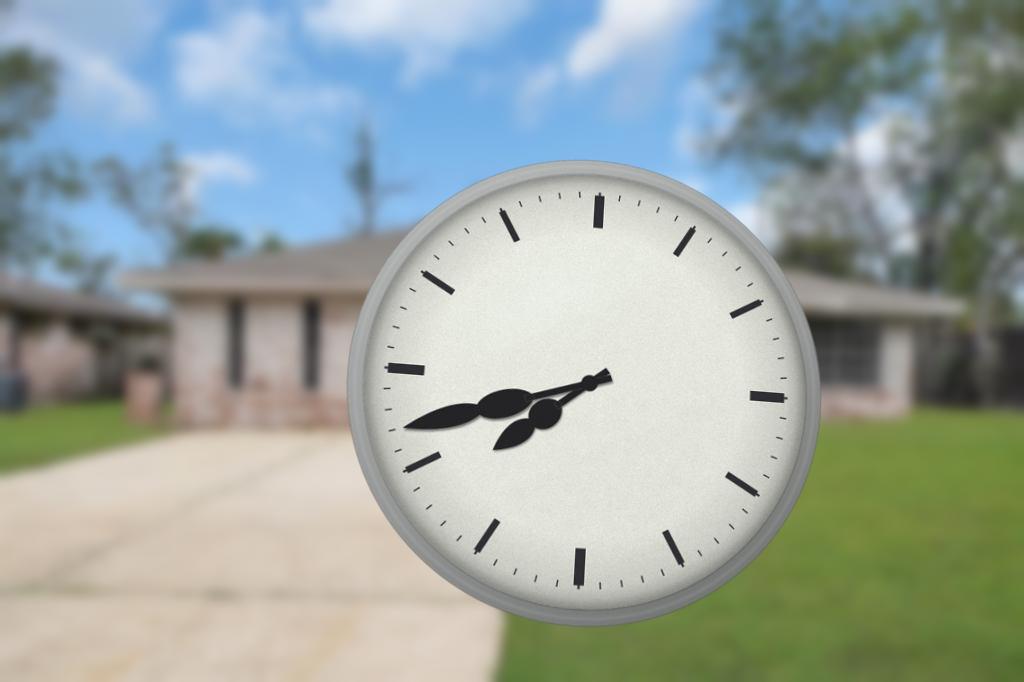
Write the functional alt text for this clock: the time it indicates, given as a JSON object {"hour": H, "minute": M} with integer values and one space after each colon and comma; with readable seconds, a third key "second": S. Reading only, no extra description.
{"hour": 7, "minute": 42}
